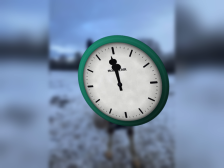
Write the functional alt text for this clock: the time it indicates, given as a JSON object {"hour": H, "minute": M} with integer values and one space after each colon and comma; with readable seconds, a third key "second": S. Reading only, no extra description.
{"hour": 11, "minute": 59}
